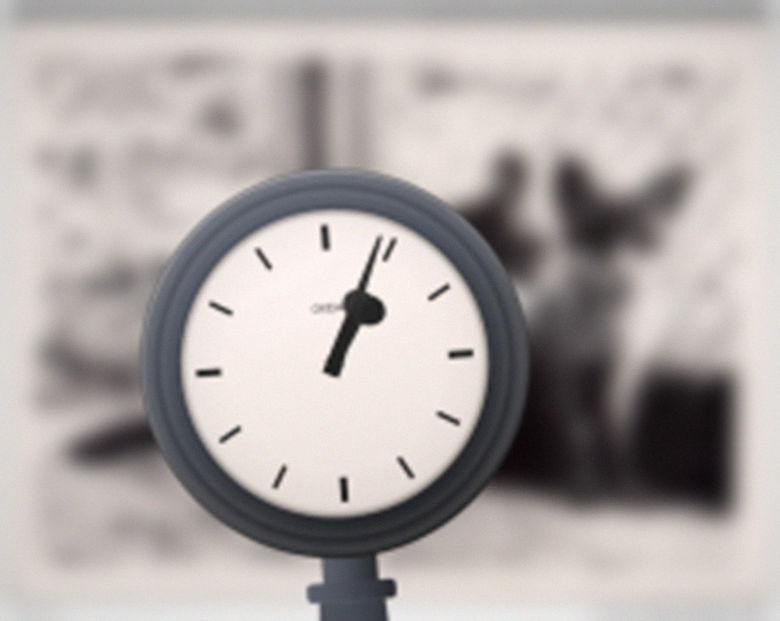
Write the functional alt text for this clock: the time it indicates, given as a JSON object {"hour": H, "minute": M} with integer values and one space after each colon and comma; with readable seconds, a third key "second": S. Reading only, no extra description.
{"hour": 1, "minute": 4}
